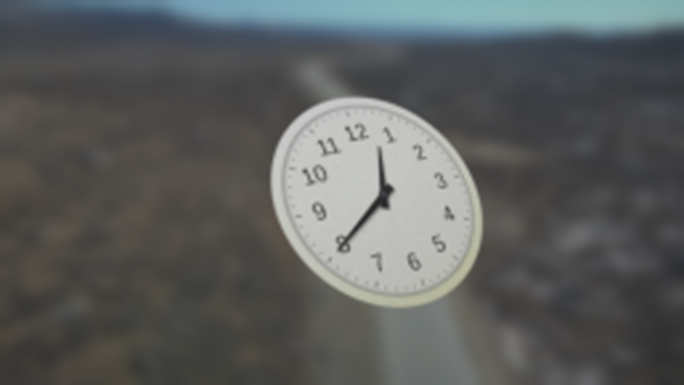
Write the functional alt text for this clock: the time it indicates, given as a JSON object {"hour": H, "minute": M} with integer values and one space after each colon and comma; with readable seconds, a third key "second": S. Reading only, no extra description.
{"hour": 12, "minute": 40}
